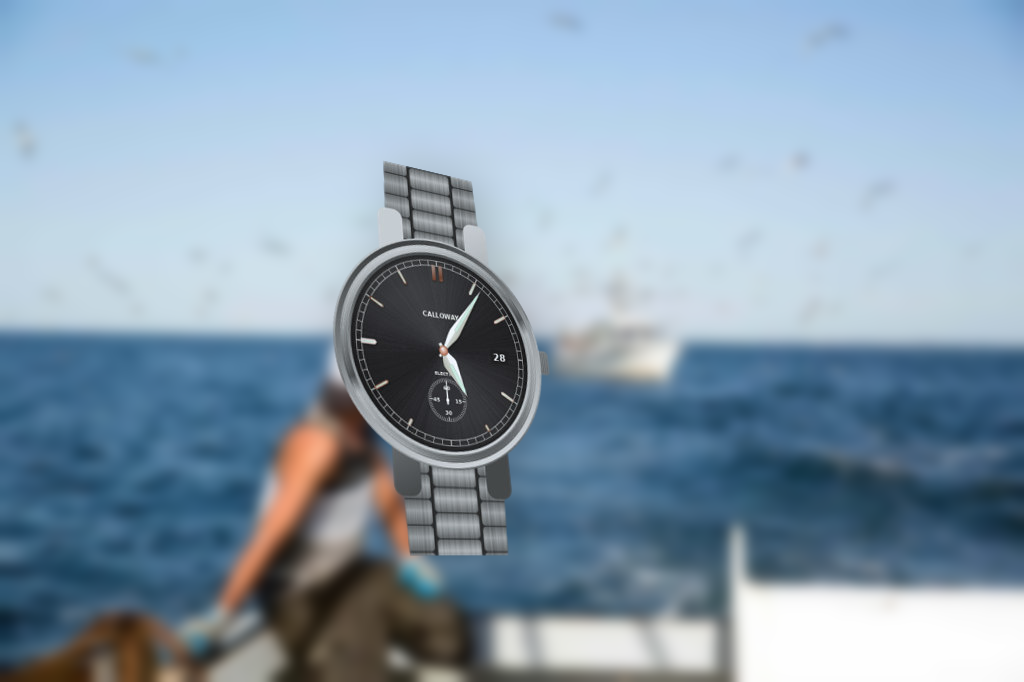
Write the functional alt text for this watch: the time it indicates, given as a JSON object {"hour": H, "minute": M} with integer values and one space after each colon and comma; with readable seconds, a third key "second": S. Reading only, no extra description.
{"hour": 5, "minute": 6}
